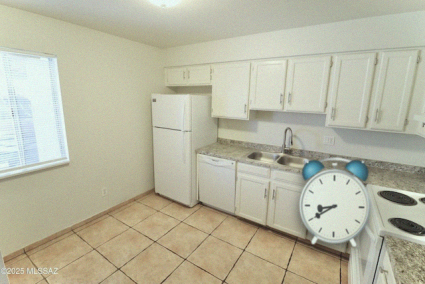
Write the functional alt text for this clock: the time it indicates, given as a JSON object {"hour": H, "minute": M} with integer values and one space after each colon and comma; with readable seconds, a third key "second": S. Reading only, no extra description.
{"hour": 8, "minute": 40}
